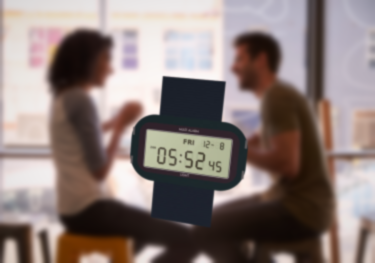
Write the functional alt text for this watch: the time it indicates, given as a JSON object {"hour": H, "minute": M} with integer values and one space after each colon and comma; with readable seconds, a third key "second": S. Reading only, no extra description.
{"hour": 5, "minute": 52, "second": 45}
